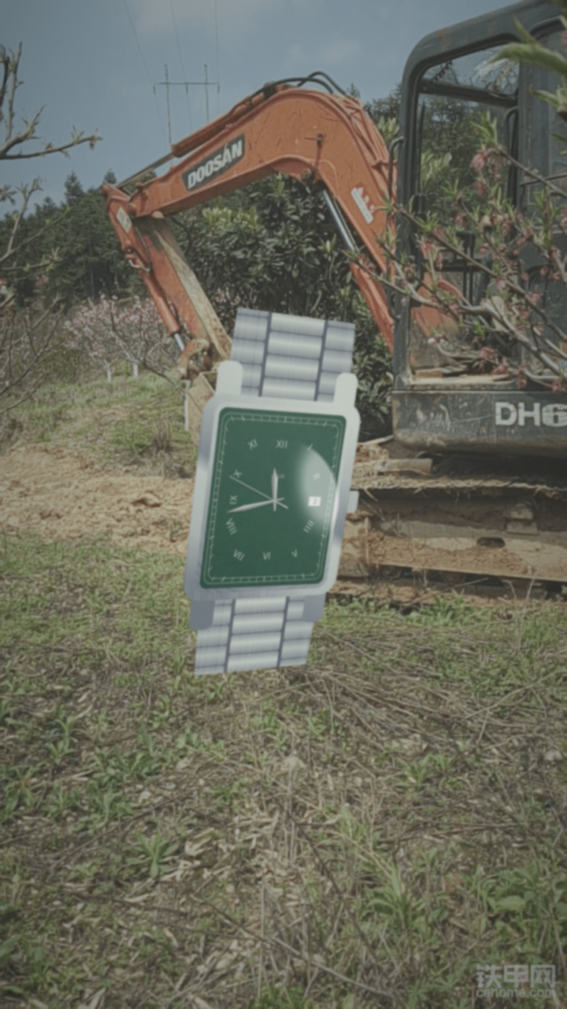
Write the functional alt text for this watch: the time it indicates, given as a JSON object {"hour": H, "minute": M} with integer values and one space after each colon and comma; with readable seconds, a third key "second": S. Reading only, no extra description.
{"hour": 11, "minute": 42, "second": 49}
